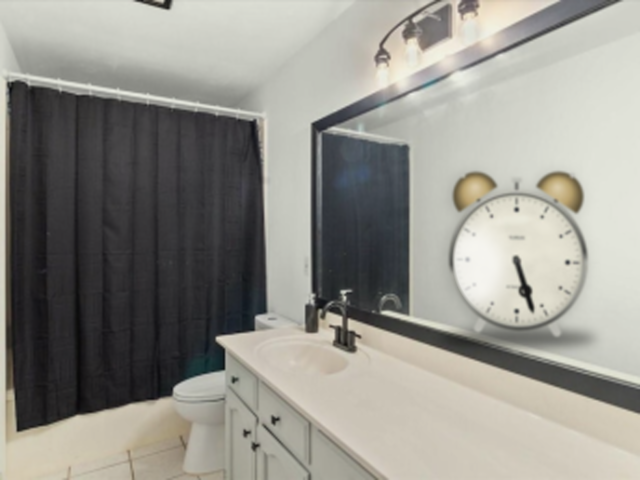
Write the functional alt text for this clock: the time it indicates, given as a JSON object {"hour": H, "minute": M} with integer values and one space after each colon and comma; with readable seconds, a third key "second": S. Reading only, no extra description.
{"hour": 5, "minute": 27}
